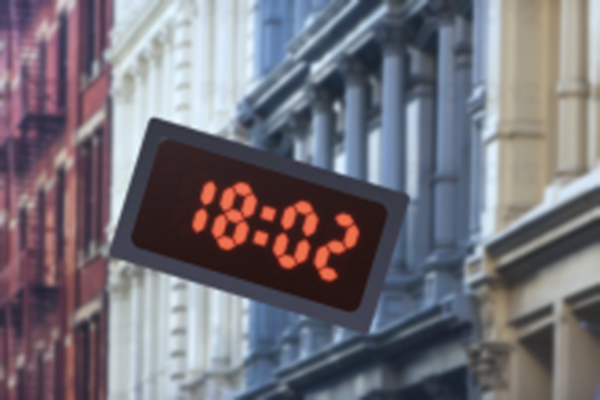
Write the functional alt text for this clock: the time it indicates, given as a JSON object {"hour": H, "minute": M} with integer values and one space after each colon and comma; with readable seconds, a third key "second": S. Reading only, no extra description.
{"hour": 18, "minute": 2}
